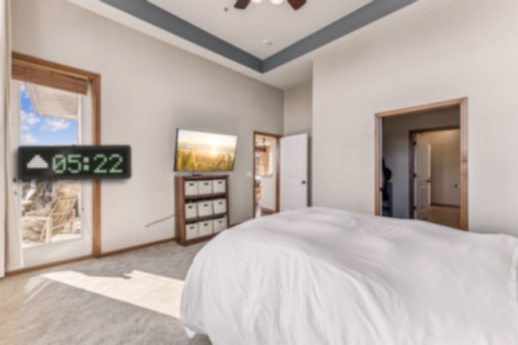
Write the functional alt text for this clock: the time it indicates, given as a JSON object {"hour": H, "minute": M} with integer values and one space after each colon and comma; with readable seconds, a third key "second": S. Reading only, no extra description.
{"hour": 5, "minute": 22}
